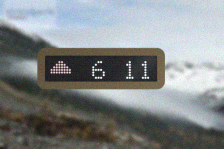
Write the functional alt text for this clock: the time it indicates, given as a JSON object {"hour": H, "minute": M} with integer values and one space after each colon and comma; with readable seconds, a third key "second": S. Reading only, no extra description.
{"hour": 6, "minute": 11}
